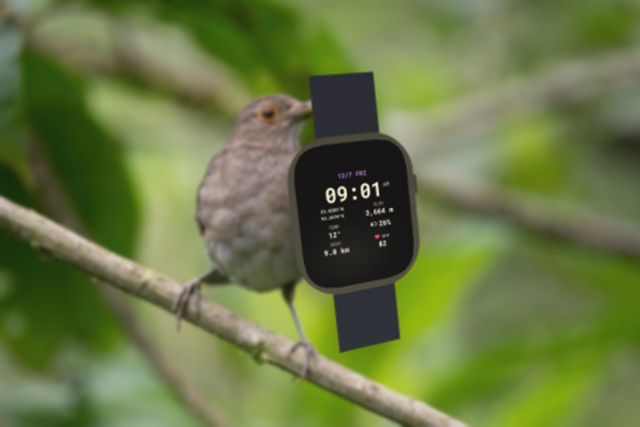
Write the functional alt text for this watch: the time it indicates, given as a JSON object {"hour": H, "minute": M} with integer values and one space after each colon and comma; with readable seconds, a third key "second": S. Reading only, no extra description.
{"hour": 9, "minute": 1}
